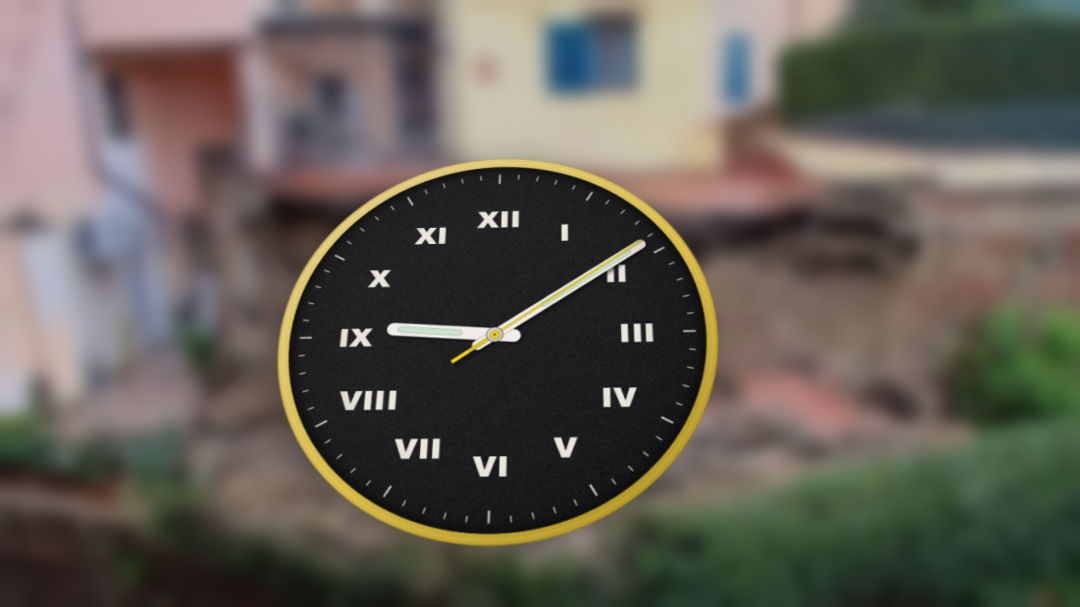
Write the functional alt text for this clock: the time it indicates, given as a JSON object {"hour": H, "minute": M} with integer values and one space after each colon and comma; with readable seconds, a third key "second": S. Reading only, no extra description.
{"hour": 9, "minute": 9, "second": 9}
